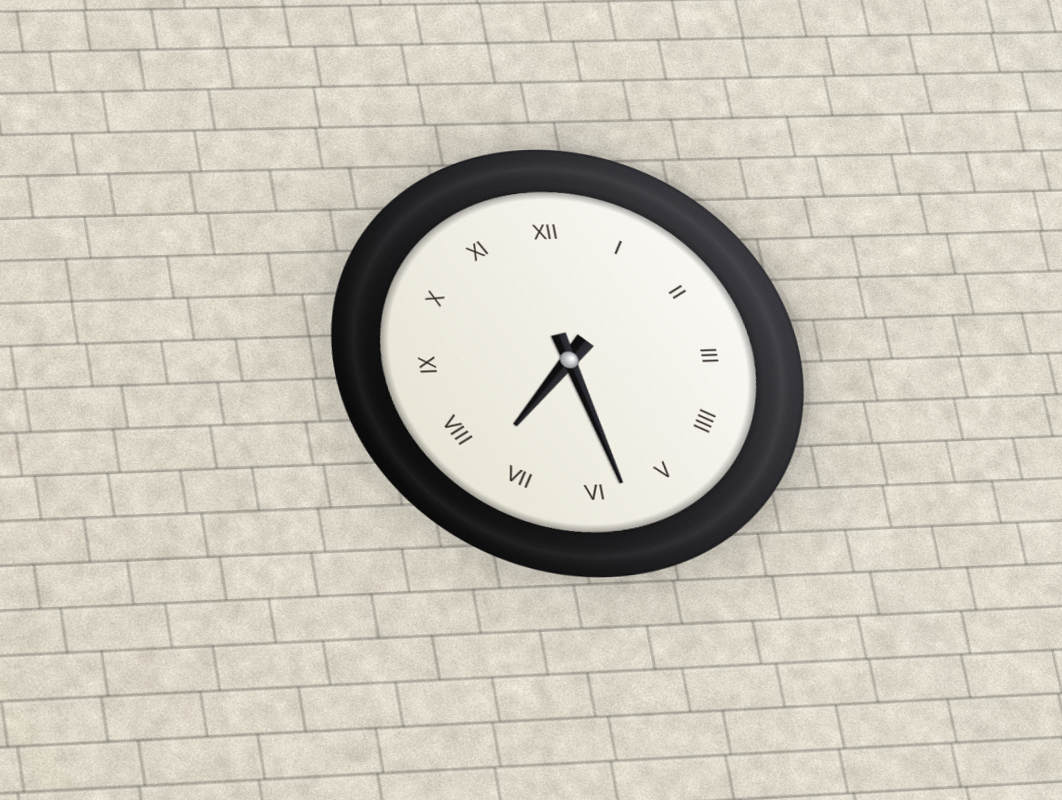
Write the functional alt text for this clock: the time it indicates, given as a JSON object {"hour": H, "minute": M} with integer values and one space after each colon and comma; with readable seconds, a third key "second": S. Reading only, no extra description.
{"hour": 7, "minute": 28}
